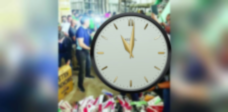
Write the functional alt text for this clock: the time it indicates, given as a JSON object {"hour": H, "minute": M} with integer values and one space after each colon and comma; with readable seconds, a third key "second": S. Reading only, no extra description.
{"hour": 11, "minute": 1}
